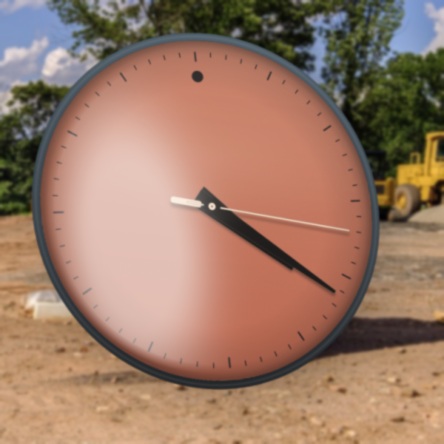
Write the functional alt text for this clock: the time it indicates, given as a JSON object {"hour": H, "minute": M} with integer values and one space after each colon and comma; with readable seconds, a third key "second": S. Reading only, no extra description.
{"hour": 4, "minute": 21, "second": 17}
